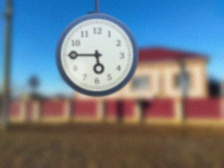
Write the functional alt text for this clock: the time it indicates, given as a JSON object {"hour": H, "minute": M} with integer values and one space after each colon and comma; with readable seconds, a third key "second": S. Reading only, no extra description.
{"hour": 5, "minute": 45}
